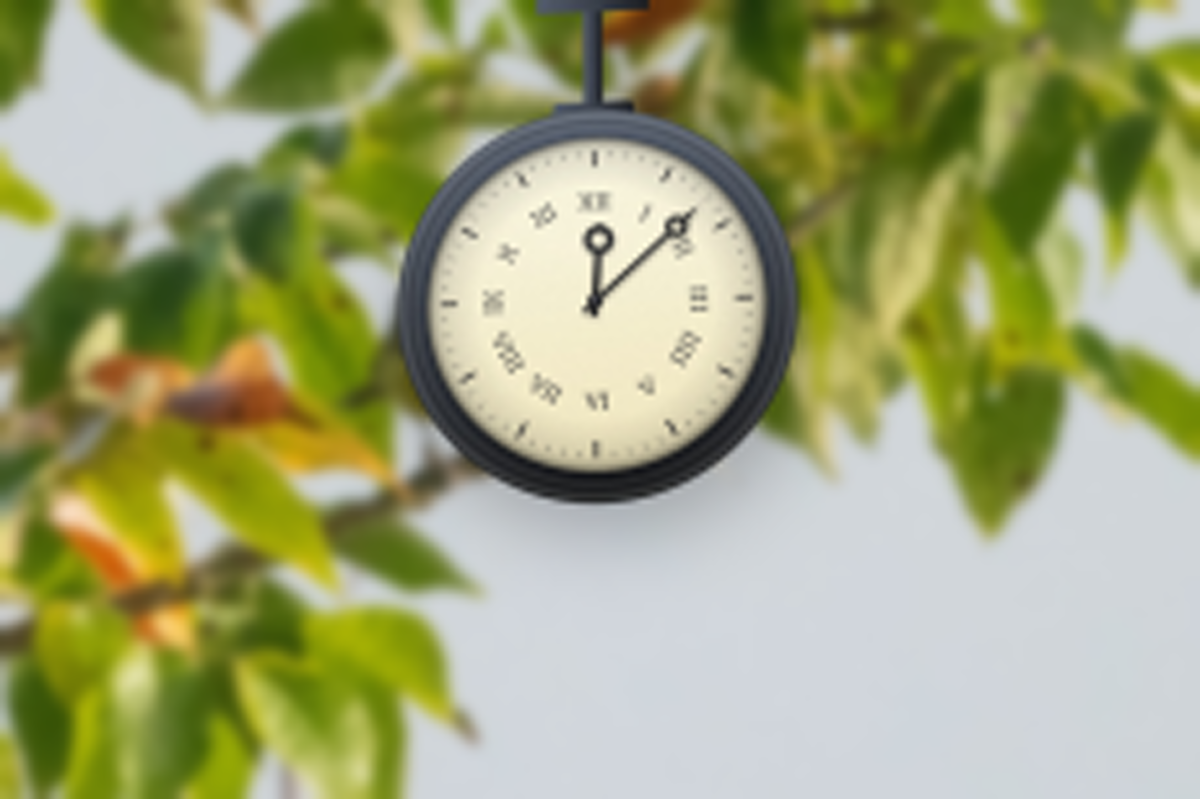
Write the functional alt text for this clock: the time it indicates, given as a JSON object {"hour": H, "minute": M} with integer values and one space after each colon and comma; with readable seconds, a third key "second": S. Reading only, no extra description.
{"hour": 12, "minute": 8}
